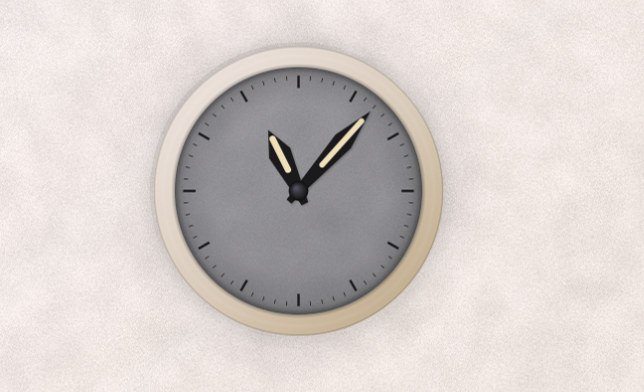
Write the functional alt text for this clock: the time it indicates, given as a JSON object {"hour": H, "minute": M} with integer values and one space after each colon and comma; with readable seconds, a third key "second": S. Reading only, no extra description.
{"hour": 11, "minute": 7}
